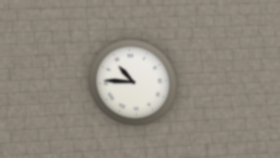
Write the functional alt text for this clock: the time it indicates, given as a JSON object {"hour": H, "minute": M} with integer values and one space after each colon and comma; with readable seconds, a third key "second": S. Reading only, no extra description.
{"hour": 10, "minute": 46}
